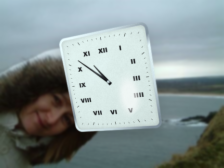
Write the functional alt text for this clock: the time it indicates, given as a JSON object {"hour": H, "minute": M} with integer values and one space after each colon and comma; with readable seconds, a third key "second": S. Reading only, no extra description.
{"hour": 10, "minute": 52}
